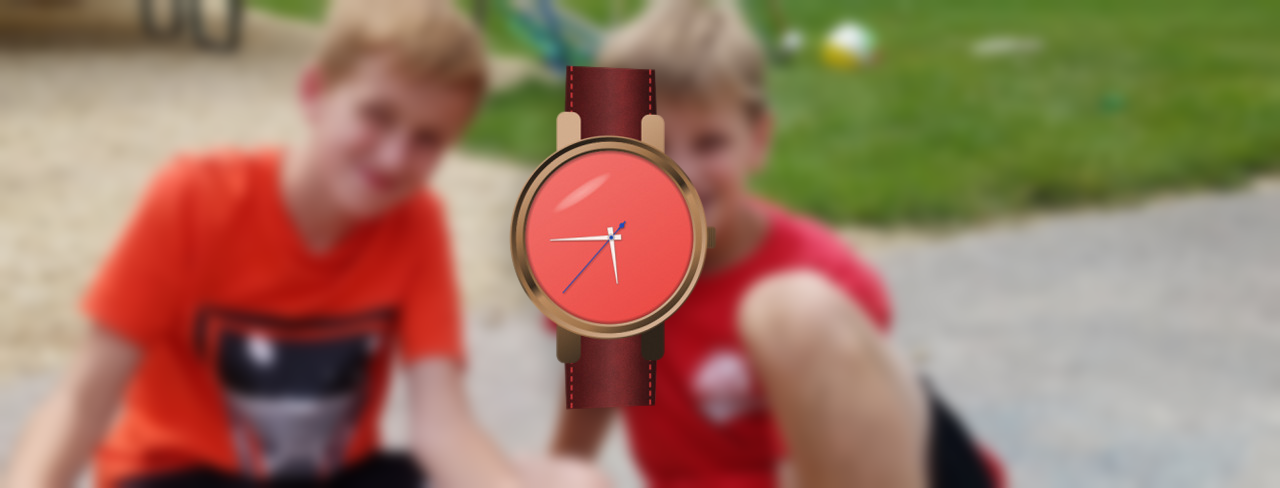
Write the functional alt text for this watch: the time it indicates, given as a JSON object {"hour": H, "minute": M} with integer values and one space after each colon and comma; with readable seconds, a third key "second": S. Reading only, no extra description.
{"hour": 5, "minute": 44, "second": 37}
